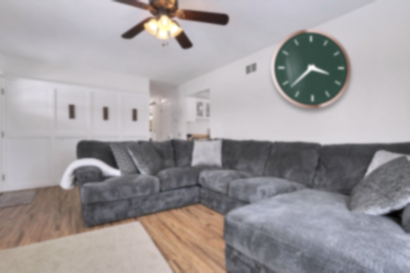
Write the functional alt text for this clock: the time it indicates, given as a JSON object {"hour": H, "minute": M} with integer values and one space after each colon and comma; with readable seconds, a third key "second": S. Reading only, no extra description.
{"hour": 3, "minute": 38}
